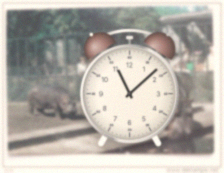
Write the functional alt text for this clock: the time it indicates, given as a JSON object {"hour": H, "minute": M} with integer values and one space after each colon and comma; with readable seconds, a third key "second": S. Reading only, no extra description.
{"hour": 11, "minute": 8}
